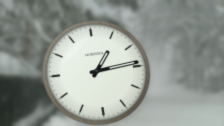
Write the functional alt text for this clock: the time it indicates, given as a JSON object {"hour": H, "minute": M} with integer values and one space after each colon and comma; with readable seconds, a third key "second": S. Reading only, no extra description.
{"hour": 1, "minute": 14}
